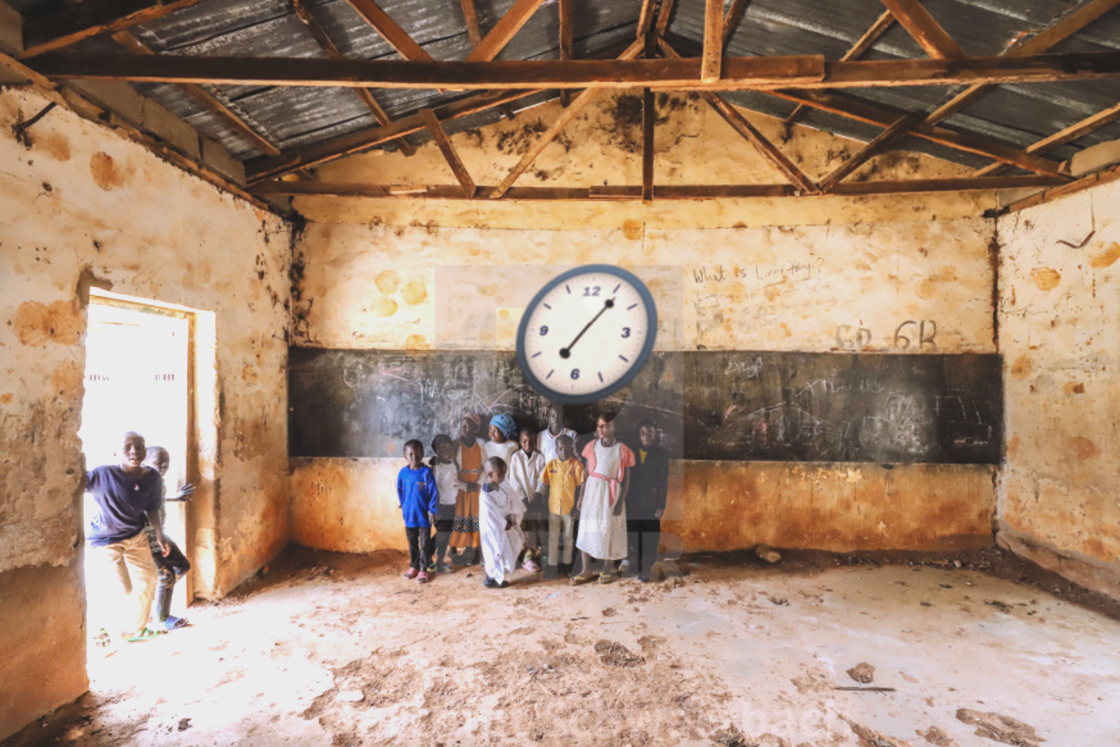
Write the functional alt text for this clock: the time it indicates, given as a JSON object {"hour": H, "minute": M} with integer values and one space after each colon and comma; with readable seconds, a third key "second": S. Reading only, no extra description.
{"hour": 7, "minute": 6}
